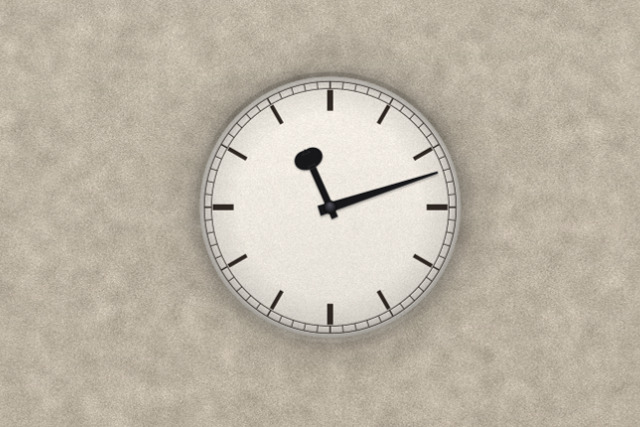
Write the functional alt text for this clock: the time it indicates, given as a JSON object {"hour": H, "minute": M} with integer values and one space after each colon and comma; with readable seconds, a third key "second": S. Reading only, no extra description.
{"hour": 11, "minute": 12}
